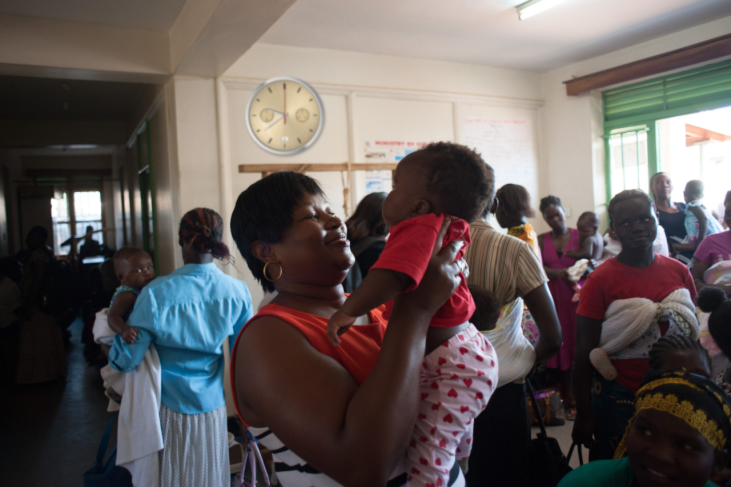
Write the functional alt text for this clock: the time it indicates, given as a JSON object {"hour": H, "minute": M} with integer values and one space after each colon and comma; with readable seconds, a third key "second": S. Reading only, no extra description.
{"hour": 9, "minute": 39}
